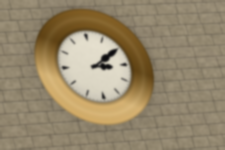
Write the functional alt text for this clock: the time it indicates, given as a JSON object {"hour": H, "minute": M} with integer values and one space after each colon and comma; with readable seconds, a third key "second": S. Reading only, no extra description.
{"hour": 3, "minute": 10}
